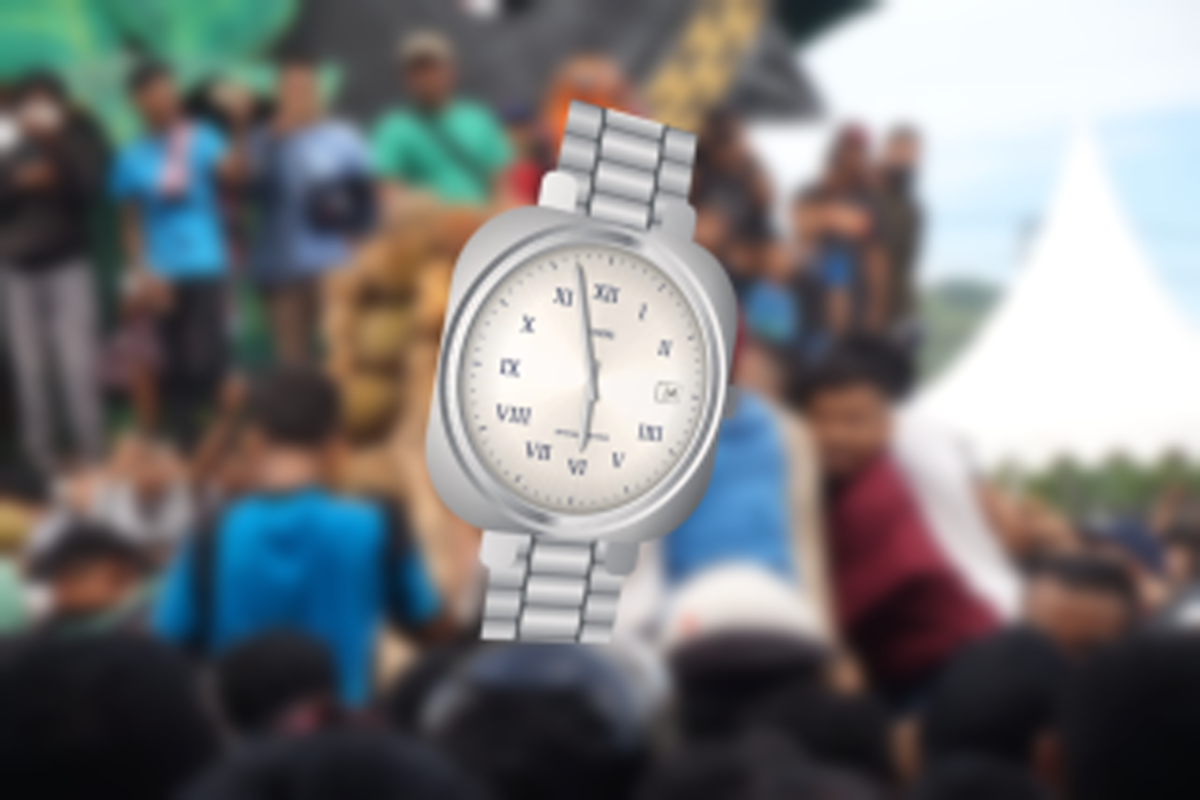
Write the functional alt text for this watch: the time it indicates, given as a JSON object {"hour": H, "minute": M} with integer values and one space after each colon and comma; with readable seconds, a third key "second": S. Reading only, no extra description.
{"hour": 5, "minute": 57}
